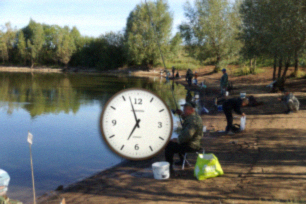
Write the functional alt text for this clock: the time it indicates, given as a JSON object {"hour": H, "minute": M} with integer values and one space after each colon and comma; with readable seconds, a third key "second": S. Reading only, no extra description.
{"hour": 6, "minute": 57}
